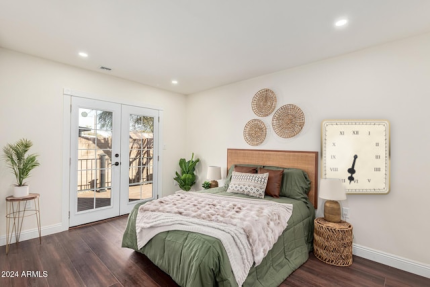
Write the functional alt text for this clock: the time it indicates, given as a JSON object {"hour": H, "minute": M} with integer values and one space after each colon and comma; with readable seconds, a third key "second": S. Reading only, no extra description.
{"hour": 6, "minute": 32}
